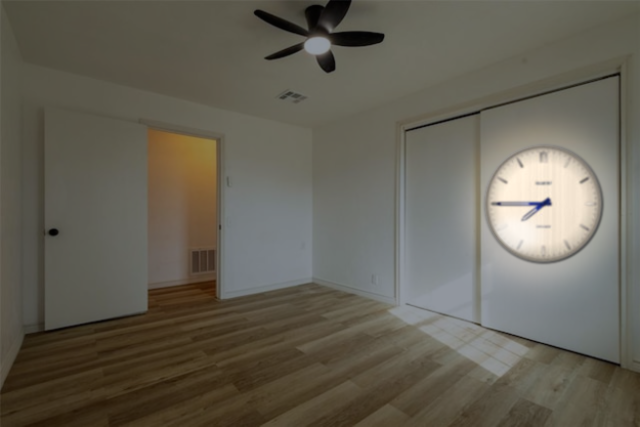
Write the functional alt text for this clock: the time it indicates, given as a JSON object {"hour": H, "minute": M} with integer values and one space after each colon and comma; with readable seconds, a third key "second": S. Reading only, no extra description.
{"hour": 7, "minute": 45}
